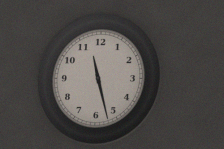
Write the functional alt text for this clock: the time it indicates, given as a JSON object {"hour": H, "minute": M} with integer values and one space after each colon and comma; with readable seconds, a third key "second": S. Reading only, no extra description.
{"hour": 11, "minute": 27}
